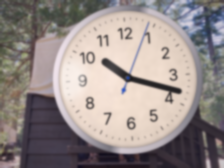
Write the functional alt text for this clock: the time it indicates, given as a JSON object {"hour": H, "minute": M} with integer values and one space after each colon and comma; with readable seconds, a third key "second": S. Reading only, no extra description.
{"hour": 10, "minute": 18, "second": 4}
